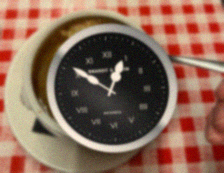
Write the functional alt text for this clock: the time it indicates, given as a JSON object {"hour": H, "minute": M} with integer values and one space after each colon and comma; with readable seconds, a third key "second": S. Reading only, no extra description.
{"hour": 12, "minute": 51}
